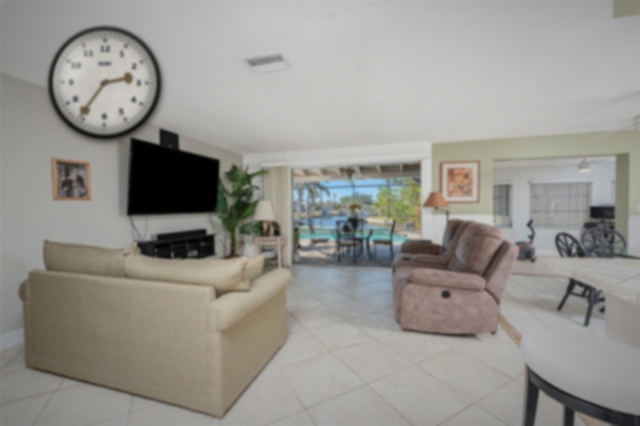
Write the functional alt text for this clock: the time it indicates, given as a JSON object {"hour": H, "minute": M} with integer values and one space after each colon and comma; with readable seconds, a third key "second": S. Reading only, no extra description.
{"hour": 2, "minute": 36}
